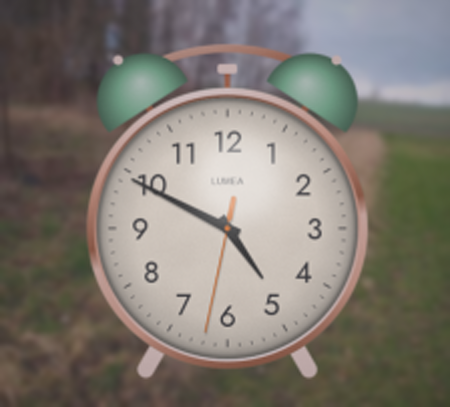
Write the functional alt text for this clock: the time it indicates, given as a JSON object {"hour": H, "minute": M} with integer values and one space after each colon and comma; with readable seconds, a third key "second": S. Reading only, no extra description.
{"hour": 4, "minute": 49, "second": 32}
